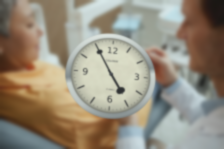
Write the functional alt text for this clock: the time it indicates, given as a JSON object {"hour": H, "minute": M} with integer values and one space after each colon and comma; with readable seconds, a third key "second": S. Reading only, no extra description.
{"hour": 4, "minute": 55}
